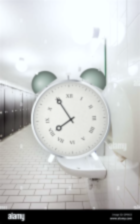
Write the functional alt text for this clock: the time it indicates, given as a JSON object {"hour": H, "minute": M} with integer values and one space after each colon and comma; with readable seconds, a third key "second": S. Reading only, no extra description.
{"hour": 7, "minute": 55}
